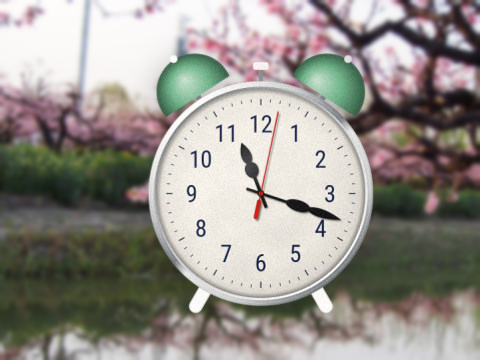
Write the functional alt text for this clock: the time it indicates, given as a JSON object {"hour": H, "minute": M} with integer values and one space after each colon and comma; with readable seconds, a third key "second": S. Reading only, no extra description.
{"hour": 11, "minute": 18, "second": 2}
